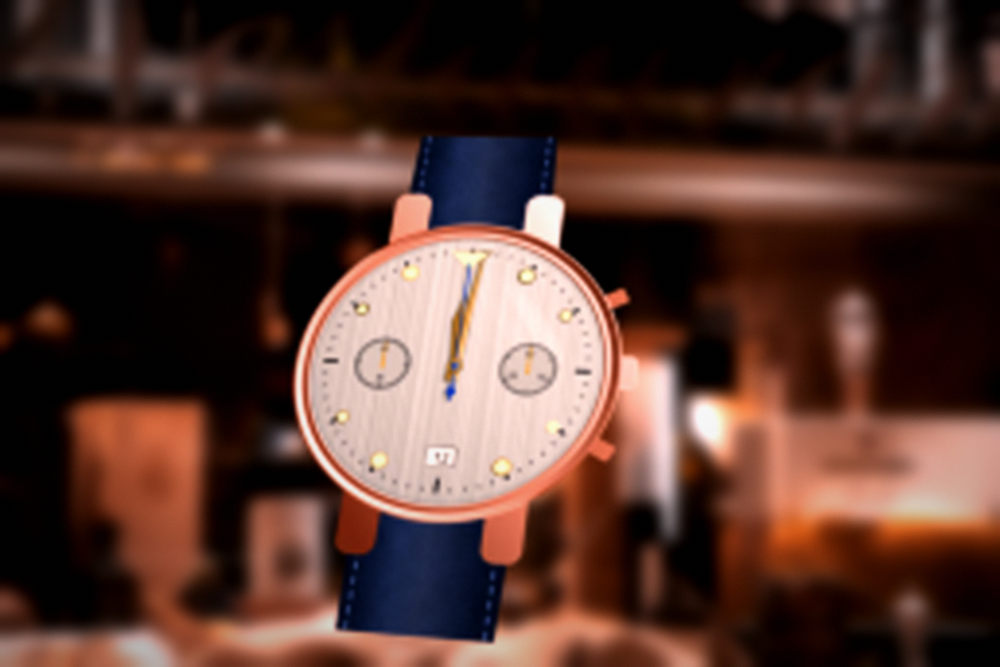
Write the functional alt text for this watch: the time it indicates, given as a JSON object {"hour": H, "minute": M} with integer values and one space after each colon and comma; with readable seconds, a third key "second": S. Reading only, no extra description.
{"hour": 12, "minute": 1}
